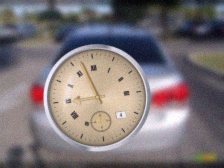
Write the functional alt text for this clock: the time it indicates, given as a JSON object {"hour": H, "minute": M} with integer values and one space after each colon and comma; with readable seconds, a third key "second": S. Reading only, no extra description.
{"hour": 8, "minute": 57}
